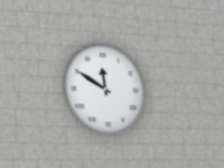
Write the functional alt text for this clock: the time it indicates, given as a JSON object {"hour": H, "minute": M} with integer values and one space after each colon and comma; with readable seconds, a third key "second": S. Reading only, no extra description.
{"hour": 11, "minute": 50}
